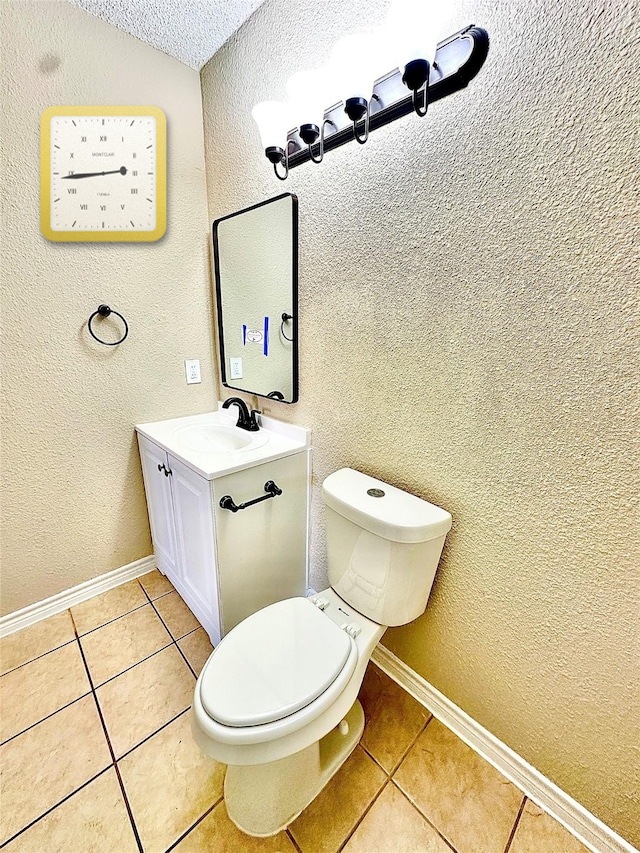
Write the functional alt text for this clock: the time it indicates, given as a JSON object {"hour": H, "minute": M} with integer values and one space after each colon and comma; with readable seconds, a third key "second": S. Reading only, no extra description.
{"hour": 2, "minute": 44}
